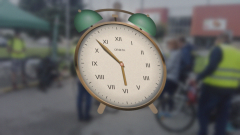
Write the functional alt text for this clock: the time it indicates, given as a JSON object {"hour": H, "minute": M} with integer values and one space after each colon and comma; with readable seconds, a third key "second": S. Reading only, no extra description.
{"hour": 5, "minute": 53}
